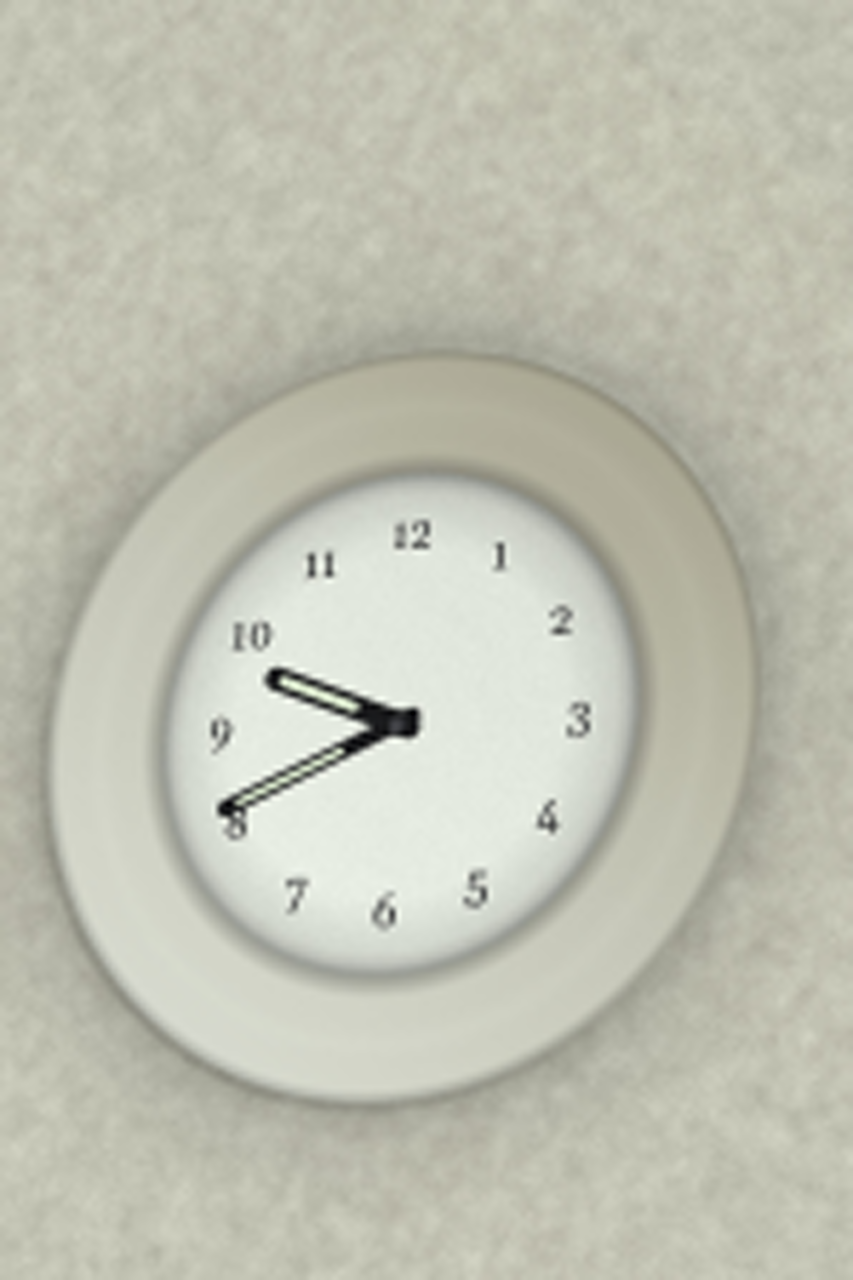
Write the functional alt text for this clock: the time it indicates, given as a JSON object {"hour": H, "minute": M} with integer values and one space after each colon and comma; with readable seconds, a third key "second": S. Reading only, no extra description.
{"hour": 9, "minute": 41}
